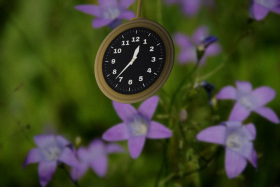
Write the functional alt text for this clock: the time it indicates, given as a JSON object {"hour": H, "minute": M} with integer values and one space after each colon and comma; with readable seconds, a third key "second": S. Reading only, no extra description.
{"hour": 12, "minute": 37}
